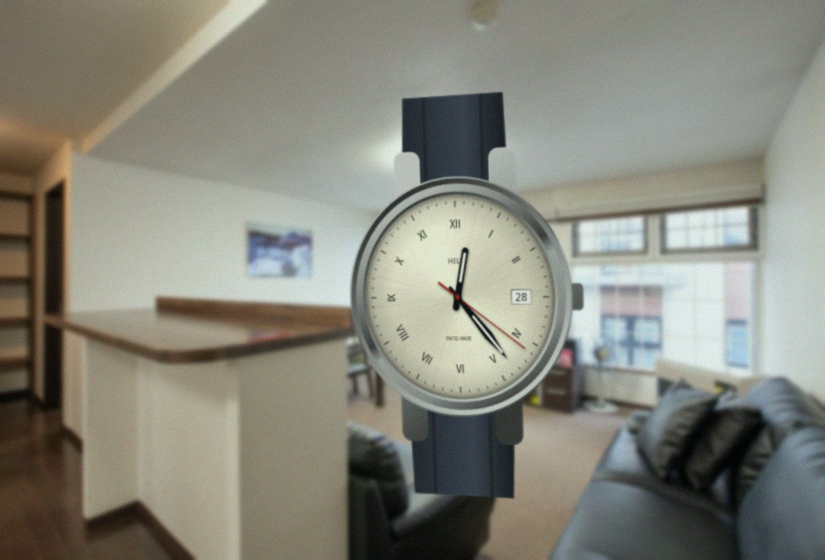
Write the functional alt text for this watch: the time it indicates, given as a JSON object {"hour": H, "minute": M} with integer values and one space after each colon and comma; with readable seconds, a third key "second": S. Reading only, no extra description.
{"hour": 12, "minute": 23, "second": 21}
